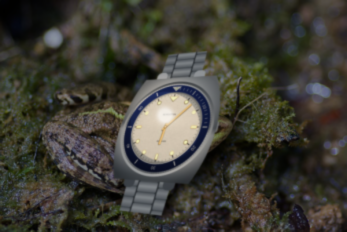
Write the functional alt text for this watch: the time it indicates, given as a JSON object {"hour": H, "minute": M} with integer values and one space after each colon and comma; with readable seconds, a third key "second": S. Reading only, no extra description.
{"hour": 6, "minute": 7}
